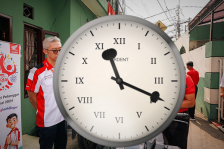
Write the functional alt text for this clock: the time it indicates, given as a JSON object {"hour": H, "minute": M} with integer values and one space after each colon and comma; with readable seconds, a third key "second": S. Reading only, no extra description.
{"hour": 11, "minute": 19}
